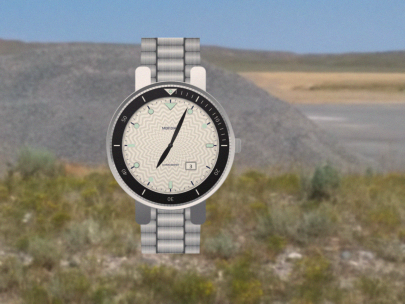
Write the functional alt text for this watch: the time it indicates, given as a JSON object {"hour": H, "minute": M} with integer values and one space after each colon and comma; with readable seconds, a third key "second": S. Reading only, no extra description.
{"hour": 7, "minute": 4}
